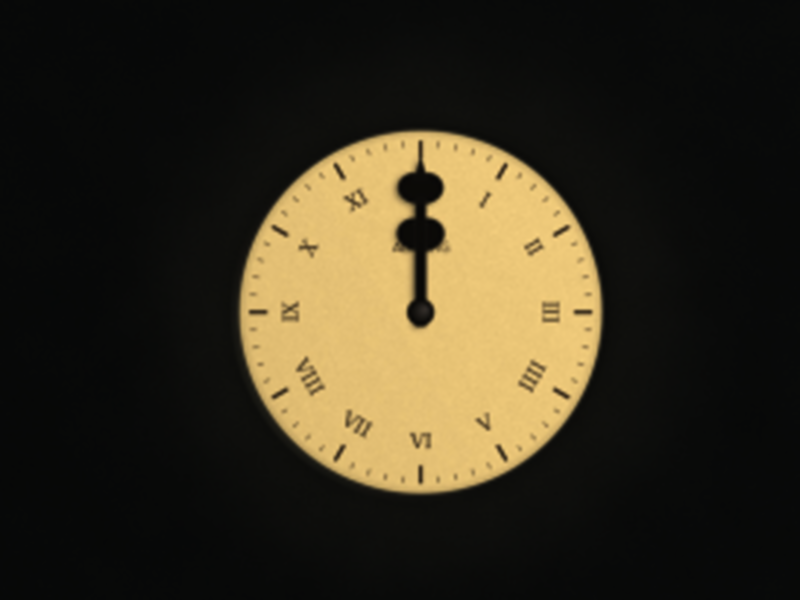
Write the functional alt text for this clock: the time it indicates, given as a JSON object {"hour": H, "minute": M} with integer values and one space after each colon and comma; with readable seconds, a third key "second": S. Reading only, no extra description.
{"hour": 12, "minute": 0}
